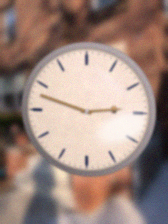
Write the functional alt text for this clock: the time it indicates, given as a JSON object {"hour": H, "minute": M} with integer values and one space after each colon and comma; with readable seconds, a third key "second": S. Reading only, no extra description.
{"hour": 2, "minute": 48}
